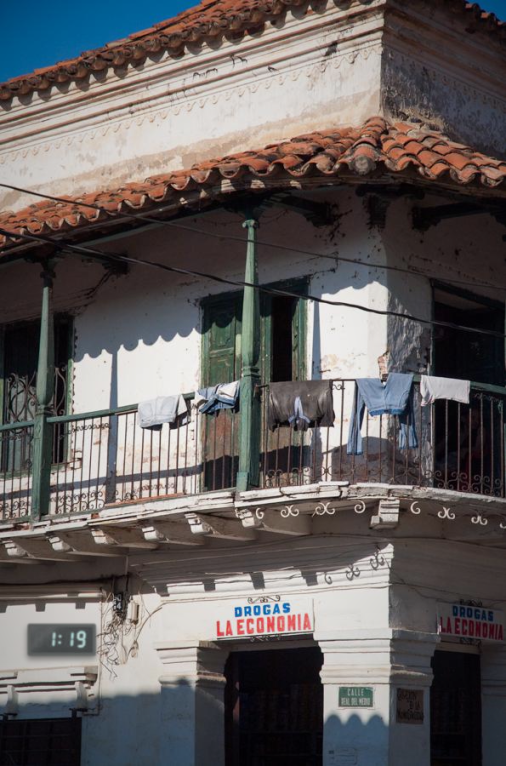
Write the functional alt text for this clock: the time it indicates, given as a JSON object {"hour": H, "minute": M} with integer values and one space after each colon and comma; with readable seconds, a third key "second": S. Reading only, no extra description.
{"hour": 1, "minute": 19}
